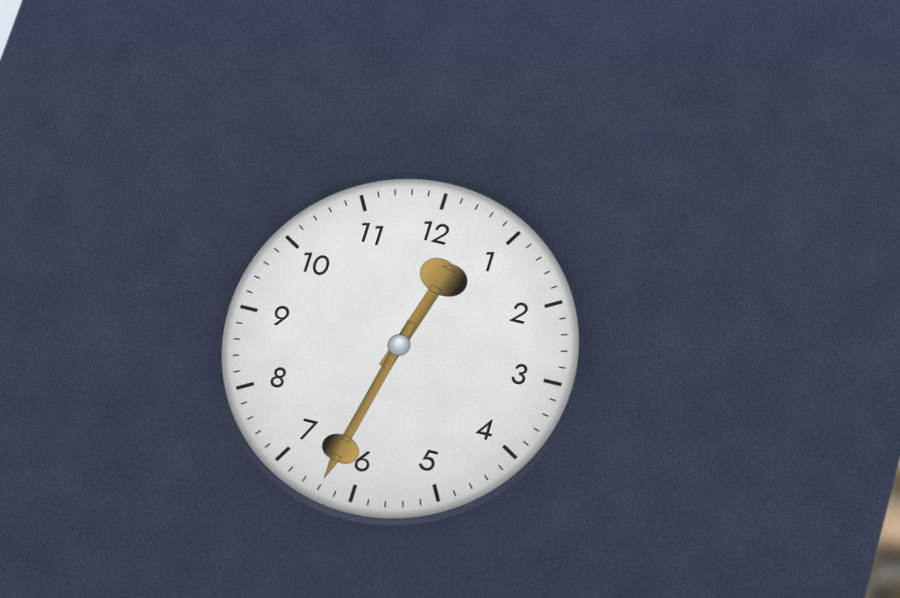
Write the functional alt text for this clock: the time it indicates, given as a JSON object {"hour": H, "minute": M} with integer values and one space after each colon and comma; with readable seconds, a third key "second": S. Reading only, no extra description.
{"hour": 12, "minute": 32}
